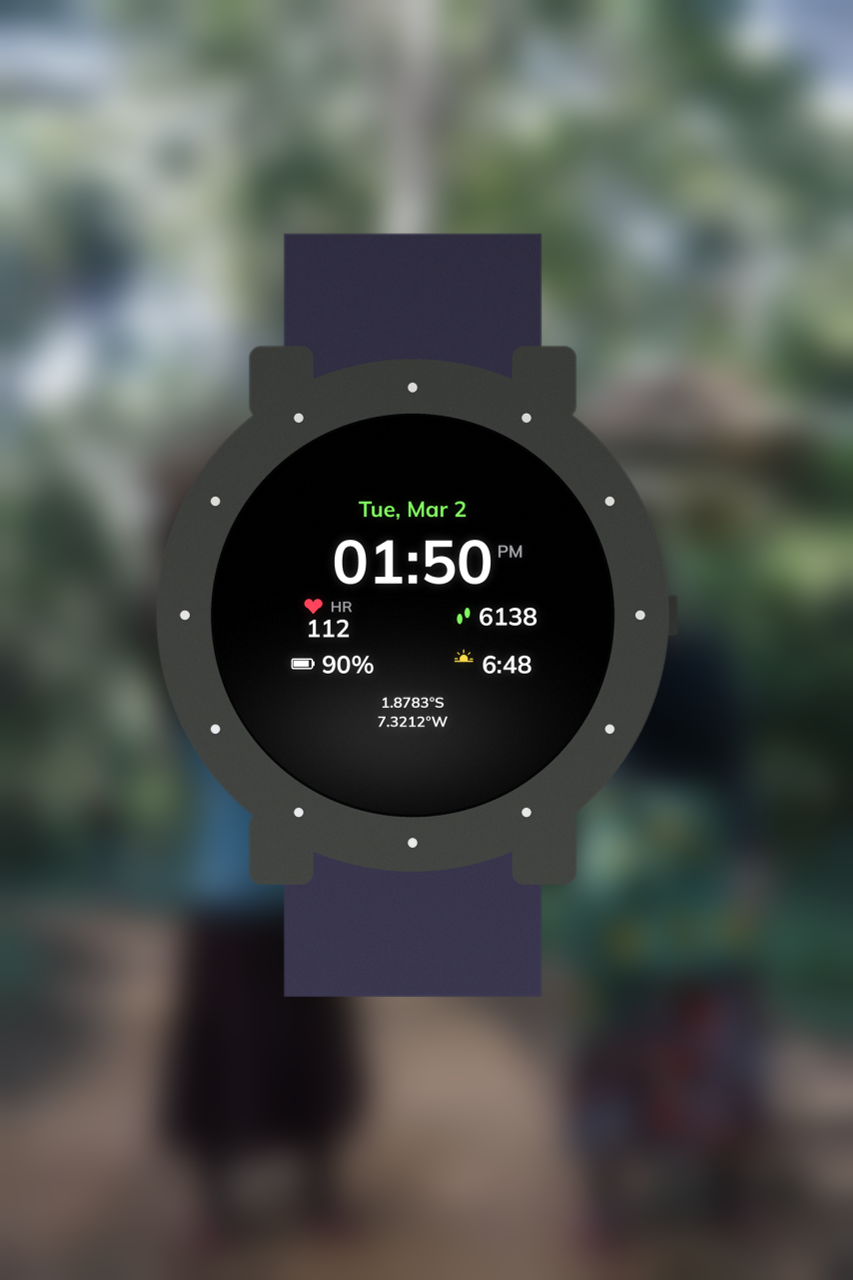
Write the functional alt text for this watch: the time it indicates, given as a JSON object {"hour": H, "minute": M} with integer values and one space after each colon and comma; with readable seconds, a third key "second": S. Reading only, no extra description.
{"hour": 1, "minute": 50}
